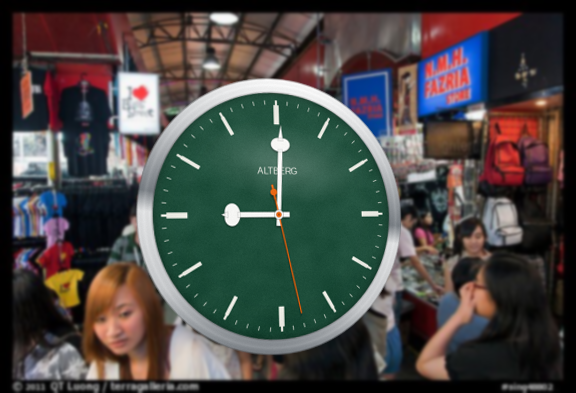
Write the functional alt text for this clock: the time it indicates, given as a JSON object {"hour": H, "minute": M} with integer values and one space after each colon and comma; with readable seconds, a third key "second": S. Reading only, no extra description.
{"hour": 9, "minute": 0, "second": 28}
